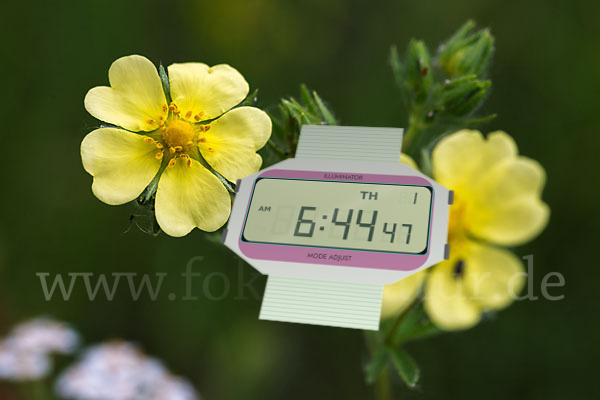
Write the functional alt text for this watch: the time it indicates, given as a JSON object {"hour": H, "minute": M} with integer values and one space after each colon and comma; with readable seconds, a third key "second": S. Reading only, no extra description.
{"hour": 6, "minute": 44, "second": 47}
